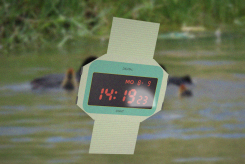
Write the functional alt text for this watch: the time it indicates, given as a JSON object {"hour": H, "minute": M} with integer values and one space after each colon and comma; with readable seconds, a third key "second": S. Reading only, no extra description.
{"hour": 14, "minute": 19, "second": 23}
